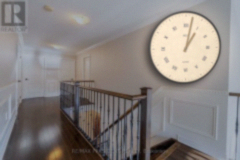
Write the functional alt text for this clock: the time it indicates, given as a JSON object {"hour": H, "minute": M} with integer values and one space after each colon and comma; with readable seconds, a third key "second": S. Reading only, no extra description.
{"hour": 1, "minute": 2}
